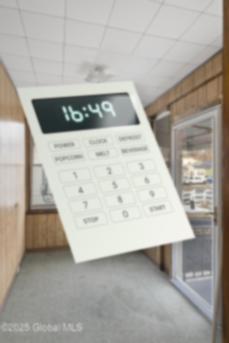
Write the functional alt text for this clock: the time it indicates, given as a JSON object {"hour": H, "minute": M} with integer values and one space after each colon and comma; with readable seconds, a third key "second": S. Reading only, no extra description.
{"hour": 16, "minute": 49}
